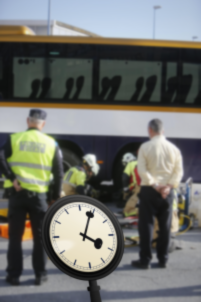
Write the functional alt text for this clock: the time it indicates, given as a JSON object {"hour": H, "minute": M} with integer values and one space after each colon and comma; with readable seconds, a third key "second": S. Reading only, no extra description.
{"hour": 4, "minute": 4}
